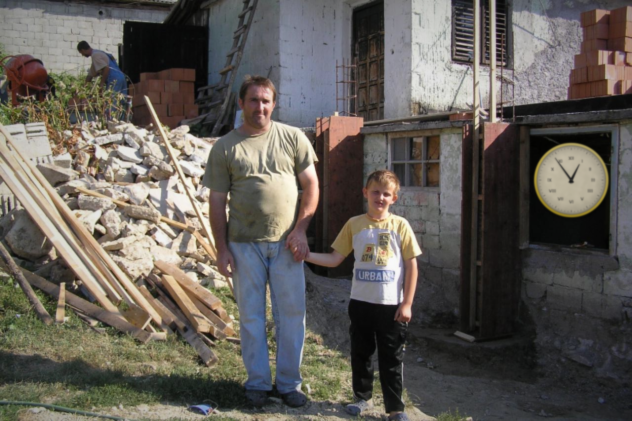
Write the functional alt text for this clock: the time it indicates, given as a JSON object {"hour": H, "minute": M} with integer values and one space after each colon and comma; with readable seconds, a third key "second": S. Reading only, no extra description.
{"hour": 12, "minute": 54}
